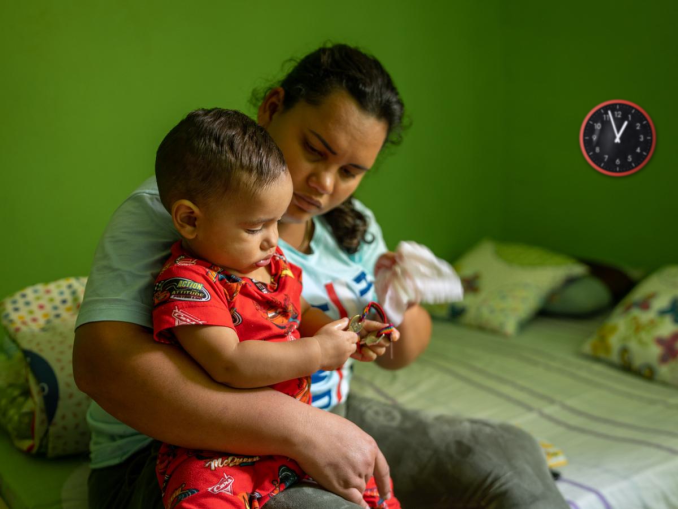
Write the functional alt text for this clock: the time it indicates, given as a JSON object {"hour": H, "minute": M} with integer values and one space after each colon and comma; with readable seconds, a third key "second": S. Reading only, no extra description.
{"hour": 12, "minute": 57}
